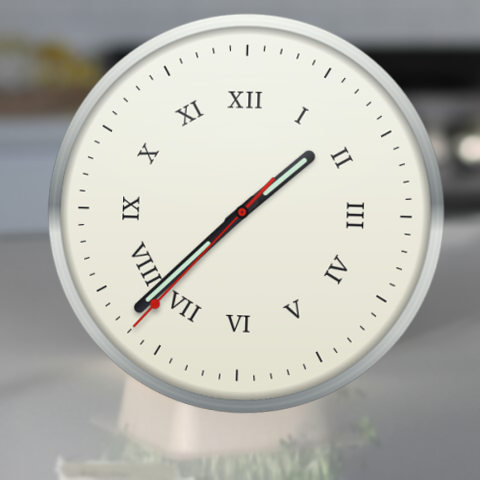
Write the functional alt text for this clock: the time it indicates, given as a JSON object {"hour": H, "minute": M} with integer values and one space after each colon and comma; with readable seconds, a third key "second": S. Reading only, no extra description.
{"hour": 1, "minute": 37, "second": 37}
